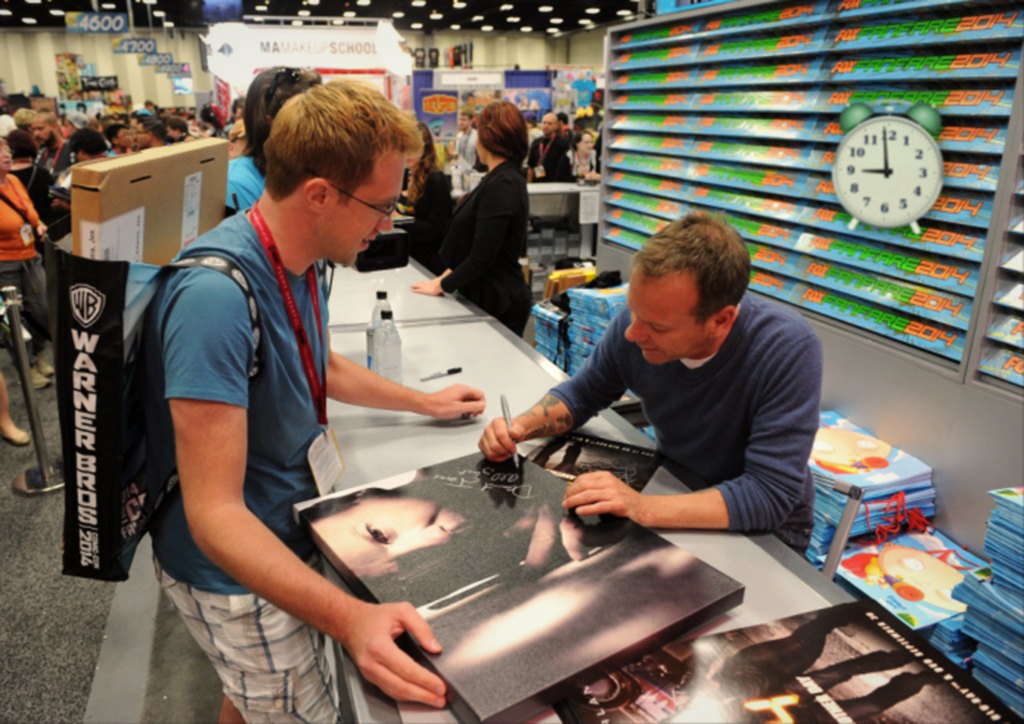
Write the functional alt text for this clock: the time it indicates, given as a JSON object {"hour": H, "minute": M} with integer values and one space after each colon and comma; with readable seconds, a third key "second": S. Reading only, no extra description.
{"hour": 8, "minute": 59}
